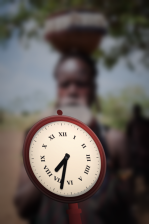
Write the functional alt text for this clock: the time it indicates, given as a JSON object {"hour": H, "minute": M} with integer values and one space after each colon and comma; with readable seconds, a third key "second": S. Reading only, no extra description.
{"hour": 7, "minute": 33}
